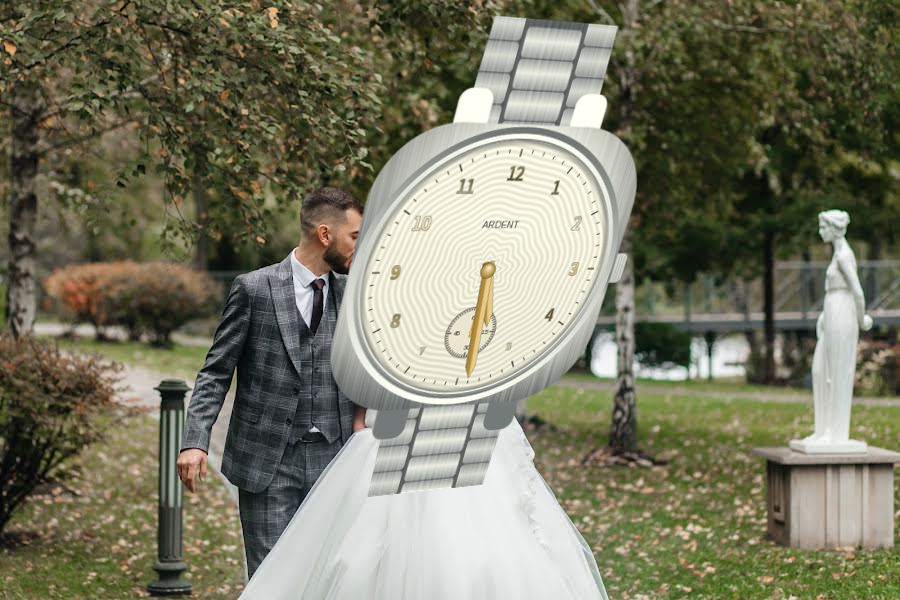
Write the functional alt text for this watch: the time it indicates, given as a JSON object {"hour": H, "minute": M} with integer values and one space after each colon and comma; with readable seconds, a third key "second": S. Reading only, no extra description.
{"hour": 5, "minute": 29}
